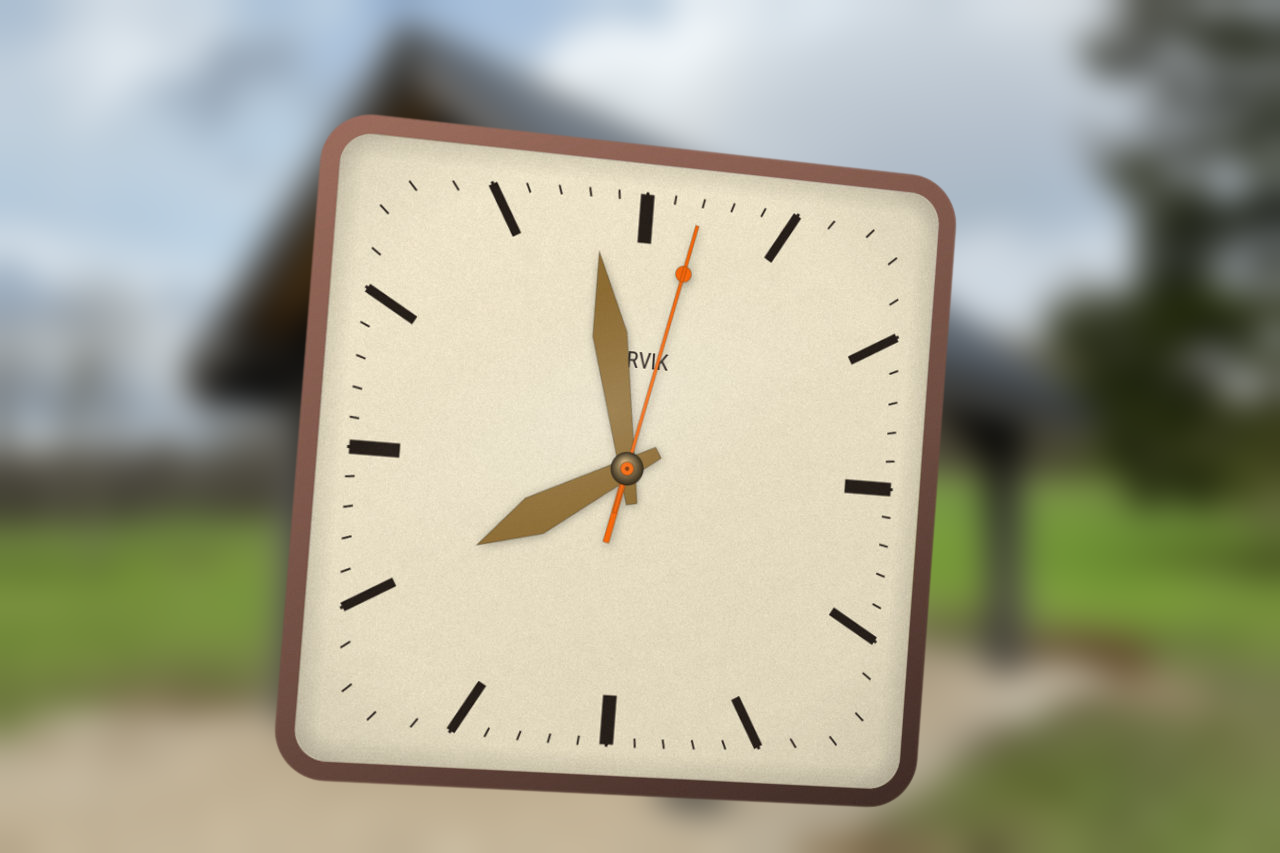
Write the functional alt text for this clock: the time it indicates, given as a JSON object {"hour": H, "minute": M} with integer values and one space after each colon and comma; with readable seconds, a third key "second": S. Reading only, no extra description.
{"hour": 7, "minute": 58, "second": 2}
